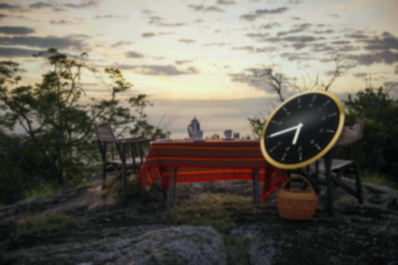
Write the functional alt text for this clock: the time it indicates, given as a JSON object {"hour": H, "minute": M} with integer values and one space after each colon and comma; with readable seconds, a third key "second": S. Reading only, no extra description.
{"hour": 5, "minute": 40}
